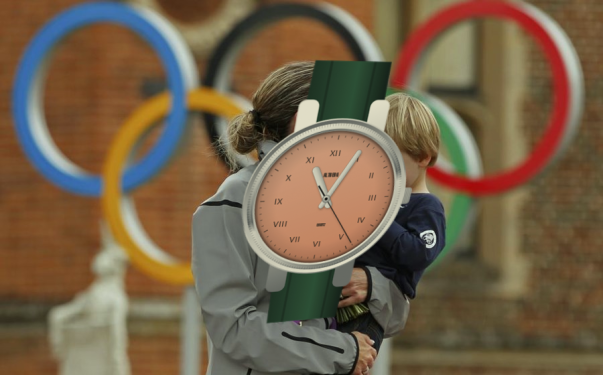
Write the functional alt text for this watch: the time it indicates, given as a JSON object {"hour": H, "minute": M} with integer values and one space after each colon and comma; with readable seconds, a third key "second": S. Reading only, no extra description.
{"hour": 11, "minute": 4, "second": 24}
